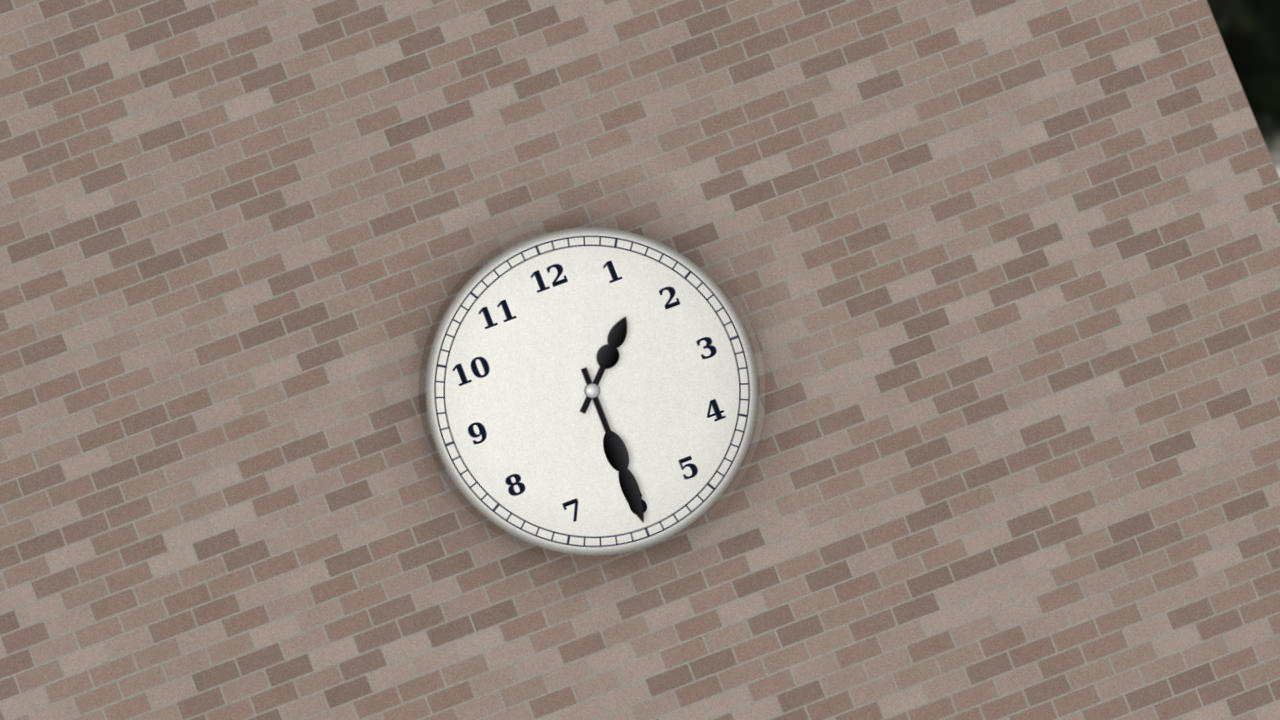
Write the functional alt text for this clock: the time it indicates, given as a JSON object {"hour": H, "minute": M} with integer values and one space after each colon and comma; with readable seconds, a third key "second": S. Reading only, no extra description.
{"hour": 1, "minute": 30}
